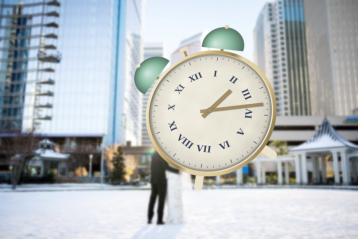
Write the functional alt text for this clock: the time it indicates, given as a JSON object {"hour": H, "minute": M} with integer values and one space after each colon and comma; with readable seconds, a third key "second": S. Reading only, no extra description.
{"hour": 2, "minute": 18}
